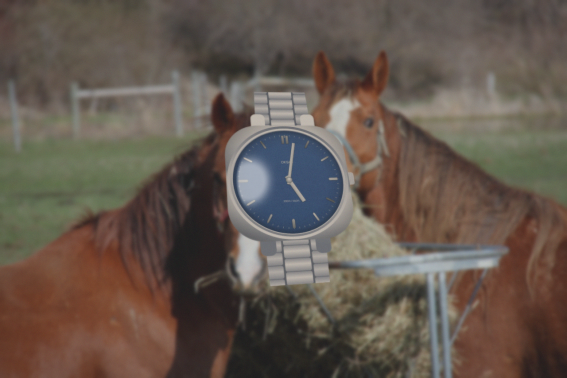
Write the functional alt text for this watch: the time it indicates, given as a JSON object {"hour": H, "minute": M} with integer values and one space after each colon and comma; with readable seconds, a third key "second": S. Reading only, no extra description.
{"hour": 5, "minute": 2}
